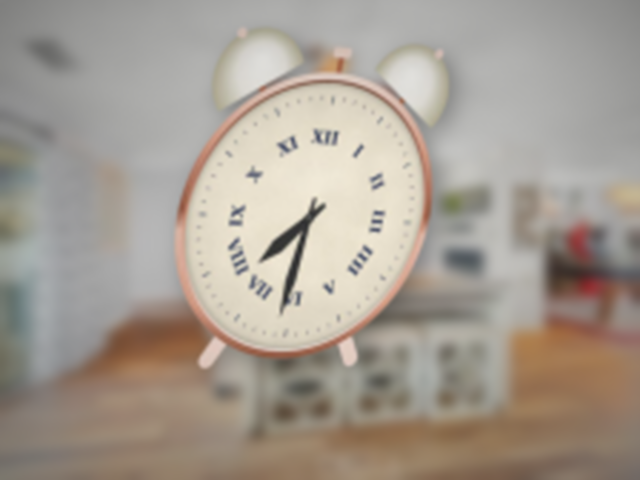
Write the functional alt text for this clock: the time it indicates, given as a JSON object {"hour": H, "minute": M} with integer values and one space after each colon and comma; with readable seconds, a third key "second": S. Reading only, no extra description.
{"hour": 7, "minute": 31}
